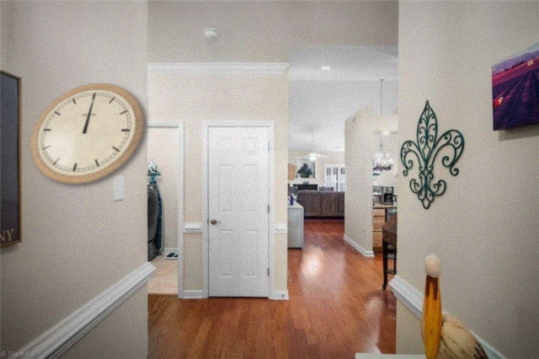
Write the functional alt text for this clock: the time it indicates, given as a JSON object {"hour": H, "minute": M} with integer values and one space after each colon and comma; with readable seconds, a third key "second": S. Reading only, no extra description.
{"hour": 12, "minute": 0}
